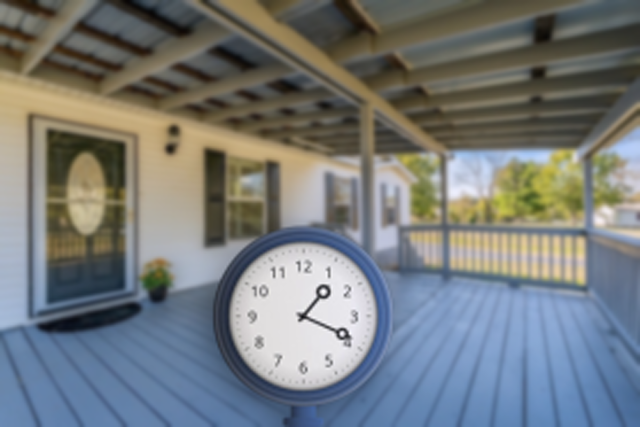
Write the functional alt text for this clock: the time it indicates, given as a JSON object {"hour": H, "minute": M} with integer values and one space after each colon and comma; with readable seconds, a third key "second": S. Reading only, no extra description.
{"hour": 1, "minute": 19}
